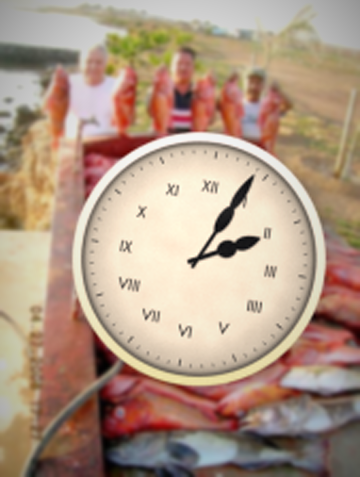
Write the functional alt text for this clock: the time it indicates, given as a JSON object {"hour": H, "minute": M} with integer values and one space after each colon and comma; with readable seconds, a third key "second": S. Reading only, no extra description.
{"hour": 2, "minute": 4}
